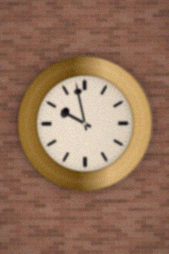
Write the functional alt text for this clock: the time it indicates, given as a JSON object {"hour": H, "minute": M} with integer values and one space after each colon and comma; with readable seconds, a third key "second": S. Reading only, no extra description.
{"hour": 9, "minute": 58}
